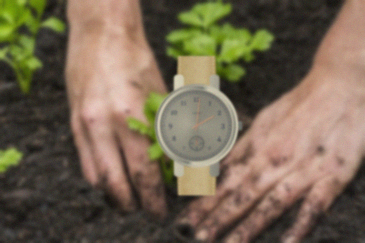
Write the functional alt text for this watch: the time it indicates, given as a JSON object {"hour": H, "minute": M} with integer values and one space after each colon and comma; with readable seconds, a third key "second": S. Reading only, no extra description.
{"hour": 2, "minute": 1}
